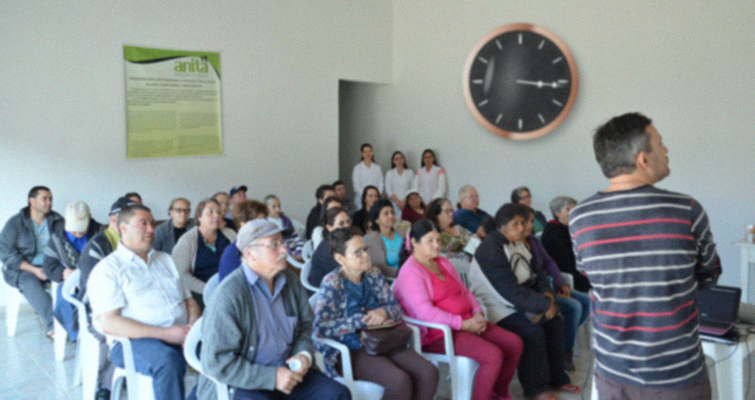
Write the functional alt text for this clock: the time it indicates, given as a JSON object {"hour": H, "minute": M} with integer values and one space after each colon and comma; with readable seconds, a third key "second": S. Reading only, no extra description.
{"hour": 3, "minute": 16}
